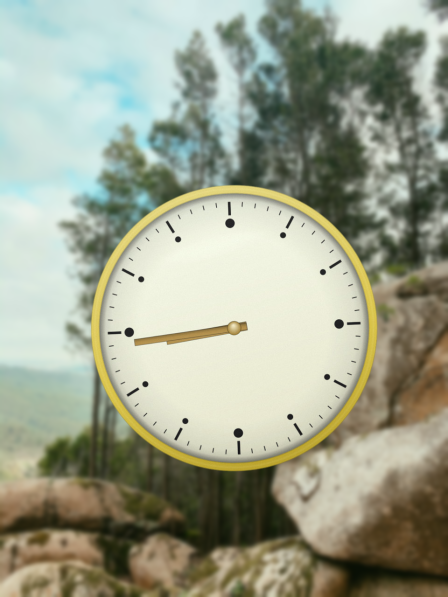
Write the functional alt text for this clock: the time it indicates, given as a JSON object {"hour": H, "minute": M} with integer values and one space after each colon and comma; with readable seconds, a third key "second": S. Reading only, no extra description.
{"hour": 8, "minute": 44}
